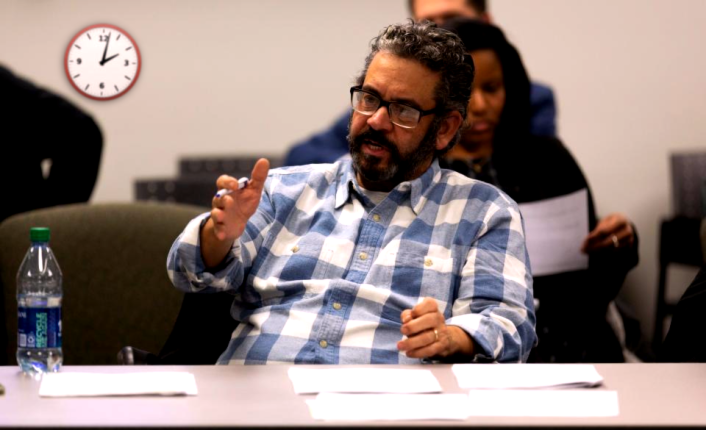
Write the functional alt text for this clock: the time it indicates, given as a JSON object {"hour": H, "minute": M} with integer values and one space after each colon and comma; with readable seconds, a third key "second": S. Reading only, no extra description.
{"hour": 2, "minute": 2}
